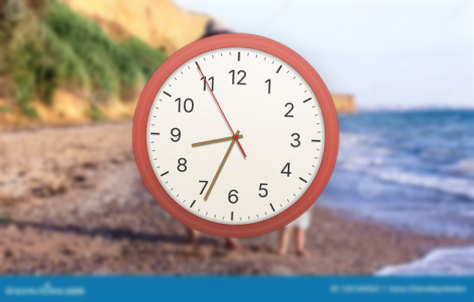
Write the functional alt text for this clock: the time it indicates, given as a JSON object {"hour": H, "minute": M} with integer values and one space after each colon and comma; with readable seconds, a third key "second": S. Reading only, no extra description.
{"hour": 8, "minute": 33, "second": 55}
